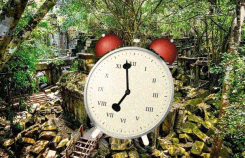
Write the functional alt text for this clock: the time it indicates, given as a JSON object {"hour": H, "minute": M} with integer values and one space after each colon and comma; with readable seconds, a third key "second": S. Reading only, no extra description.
{"hour": 6, "minute": 58}
